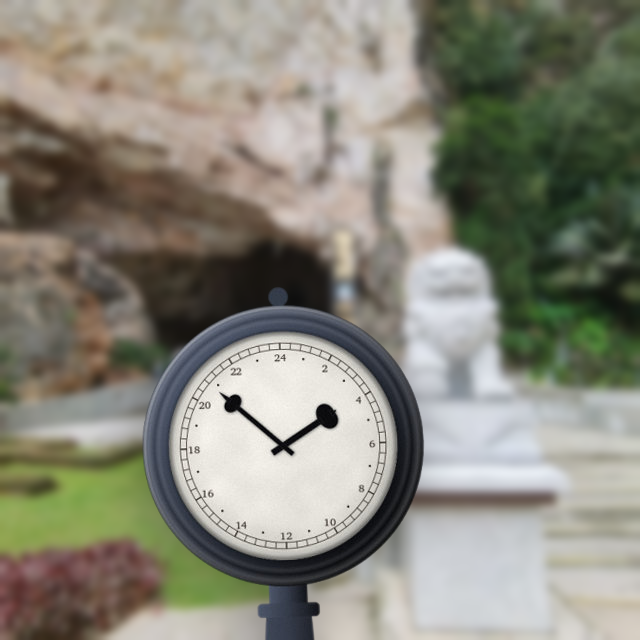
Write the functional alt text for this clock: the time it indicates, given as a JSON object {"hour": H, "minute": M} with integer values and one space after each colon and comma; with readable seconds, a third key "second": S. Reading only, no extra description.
{"hour": 3, "minute": 52}
